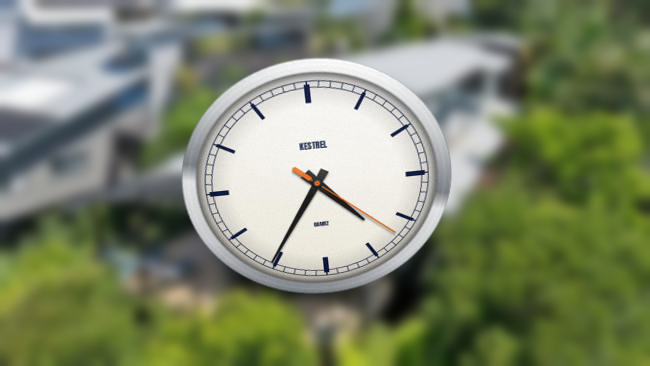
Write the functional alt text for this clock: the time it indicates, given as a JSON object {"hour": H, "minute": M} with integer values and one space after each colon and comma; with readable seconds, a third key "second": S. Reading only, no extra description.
{"hour": 4, "minute": 35, "second": 22}
